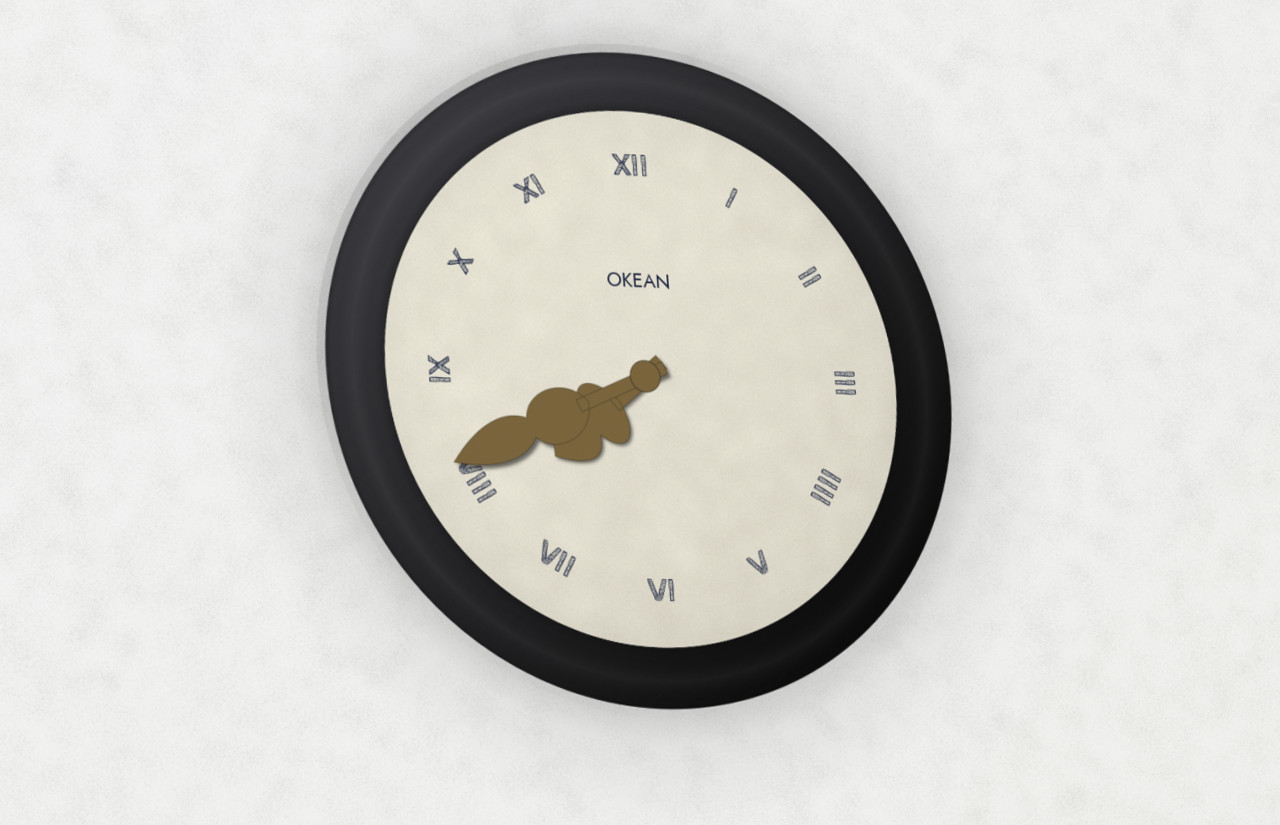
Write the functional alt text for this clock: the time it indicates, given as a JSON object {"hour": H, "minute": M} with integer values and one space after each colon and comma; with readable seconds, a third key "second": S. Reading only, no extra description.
{"hour": 7, "minute": 41}
